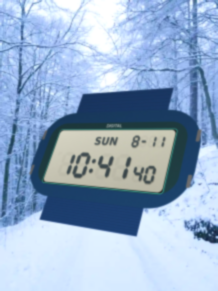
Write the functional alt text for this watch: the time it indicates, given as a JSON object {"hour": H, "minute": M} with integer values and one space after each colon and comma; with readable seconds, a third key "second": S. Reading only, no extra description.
{"hour": 10, "minute": 41, "second": 40}
